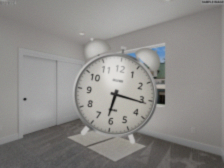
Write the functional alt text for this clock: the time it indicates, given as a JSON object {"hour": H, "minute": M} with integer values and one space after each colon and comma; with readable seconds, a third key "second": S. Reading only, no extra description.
{"hour": 6, "minute": 16}
